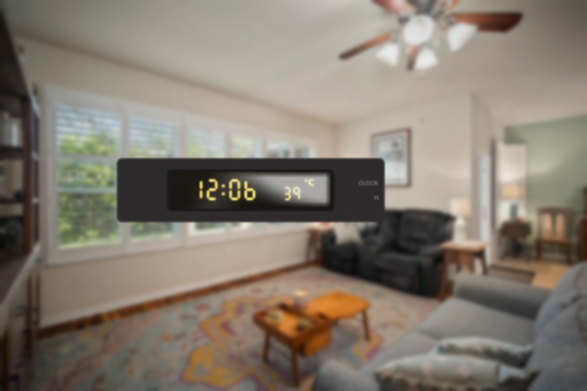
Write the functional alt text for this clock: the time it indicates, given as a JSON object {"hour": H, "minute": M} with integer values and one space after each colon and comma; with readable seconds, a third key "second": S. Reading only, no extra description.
{"hour": 12, "minute": 6}
